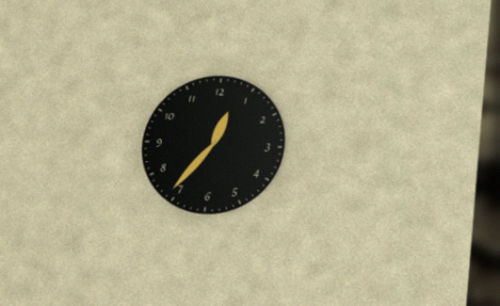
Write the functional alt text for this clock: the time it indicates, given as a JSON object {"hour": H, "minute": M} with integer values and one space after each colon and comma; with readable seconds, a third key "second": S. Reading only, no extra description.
{"hour": 12, "minute": 36}
